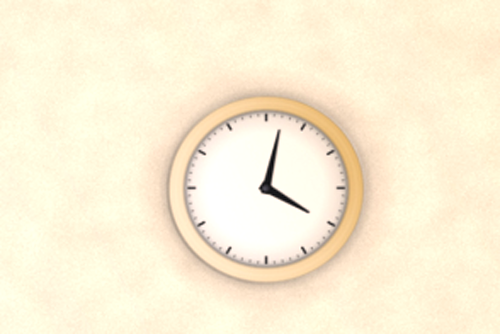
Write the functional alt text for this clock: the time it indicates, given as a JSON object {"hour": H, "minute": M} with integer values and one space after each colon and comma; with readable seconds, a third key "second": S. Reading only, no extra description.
{"hour": 4, "minute": 2}
